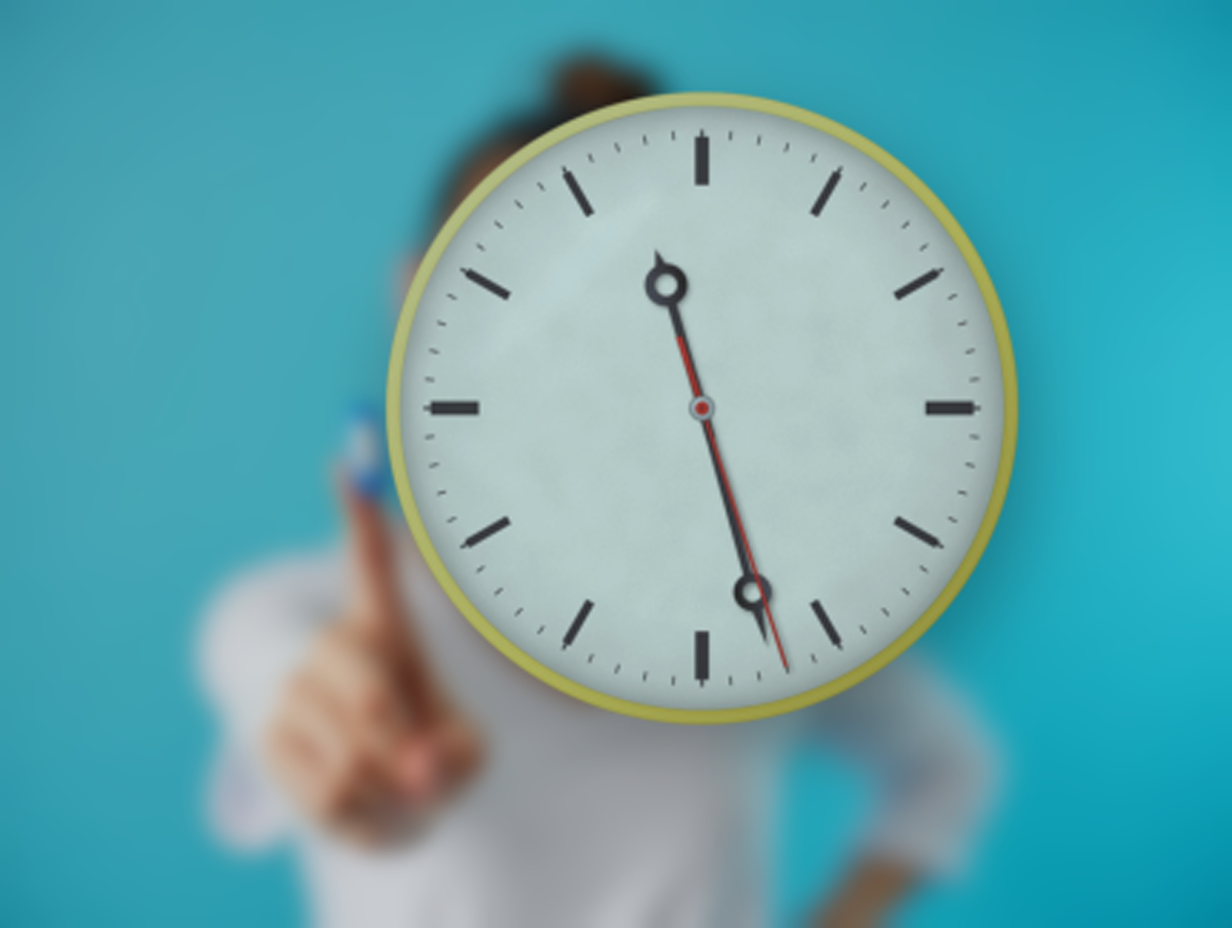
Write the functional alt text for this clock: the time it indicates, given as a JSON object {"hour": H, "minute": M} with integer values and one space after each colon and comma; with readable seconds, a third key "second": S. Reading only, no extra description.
{"hour": 11, "minute": 27, "second": 27}
